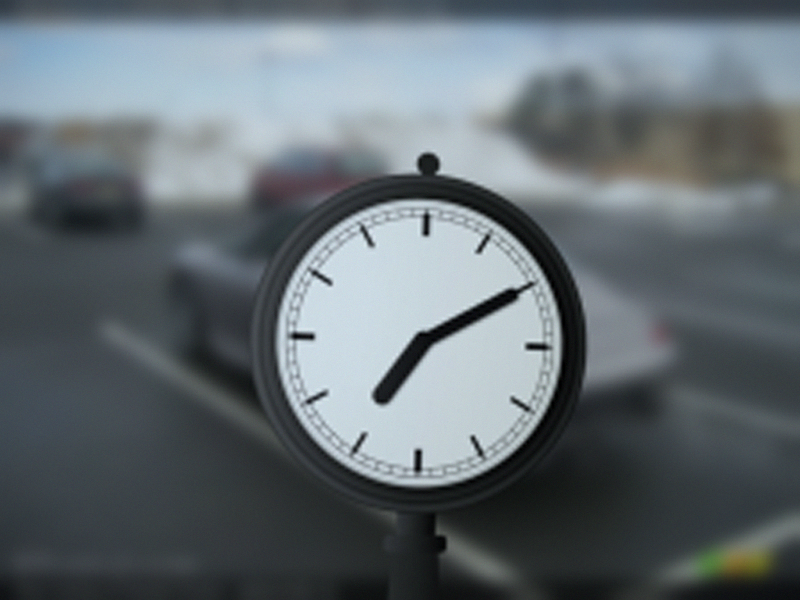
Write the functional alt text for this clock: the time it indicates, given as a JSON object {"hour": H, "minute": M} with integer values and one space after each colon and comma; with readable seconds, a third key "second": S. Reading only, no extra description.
{"hour": 7, "minute": 10}
